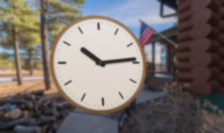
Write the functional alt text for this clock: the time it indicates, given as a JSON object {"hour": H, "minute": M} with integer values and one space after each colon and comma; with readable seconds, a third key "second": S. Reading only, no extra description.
{"hour": 10, "minute": 14}
